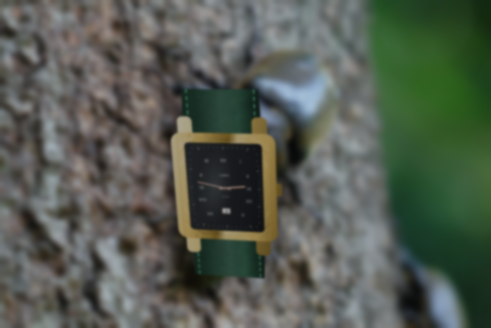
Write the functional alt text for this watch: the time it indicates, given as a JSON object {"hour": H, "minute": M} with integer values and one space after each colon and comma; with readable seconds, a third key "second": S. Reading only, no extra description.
{"hour": 2, "minute": 47}
